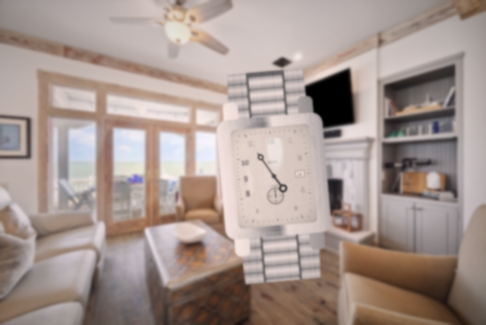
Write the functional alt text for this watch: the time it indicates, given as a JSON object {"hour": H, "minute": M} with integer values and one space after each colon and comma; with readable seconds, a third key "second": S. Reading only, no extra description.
{"hour": 4, "minute": 55}
